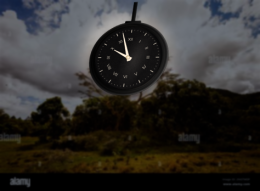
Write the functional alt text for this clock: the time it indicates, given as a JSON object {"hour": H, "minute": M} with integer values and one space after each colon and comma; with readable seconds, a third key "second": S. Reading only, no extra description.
{"hour": 9, "minute": 57}
